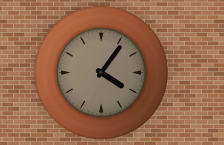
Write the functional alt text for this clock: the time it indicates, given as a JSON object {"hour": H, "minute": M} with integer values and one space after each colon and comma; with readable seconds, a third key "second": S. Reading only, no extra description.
{"hour": 4, "minute": 6}
